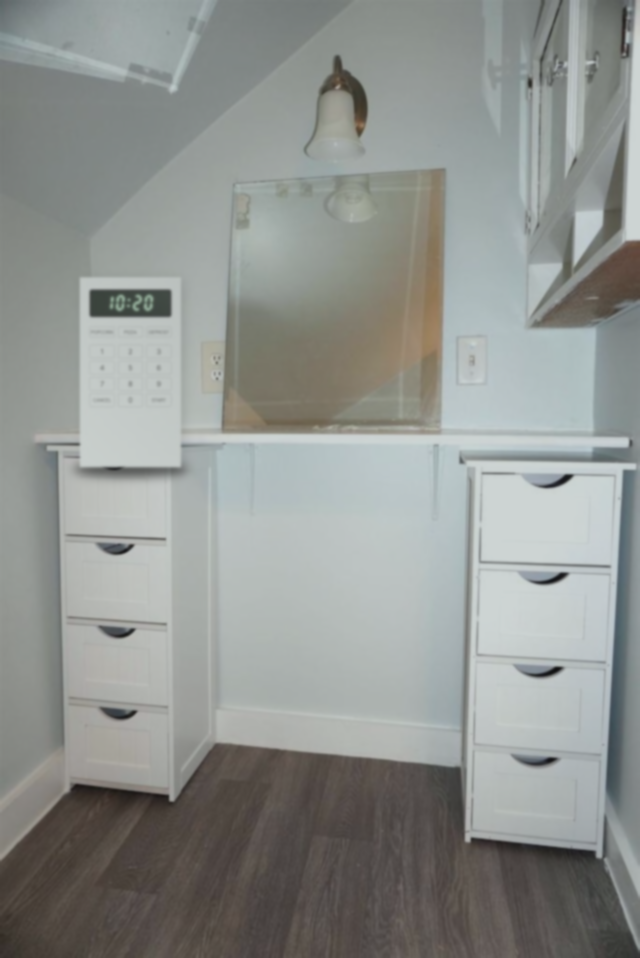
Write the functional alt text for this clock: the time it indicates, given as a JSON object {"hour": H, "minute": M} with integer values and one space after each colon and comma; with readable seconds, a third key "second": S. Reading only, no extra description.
{"hour": 10, "minute": 20}
